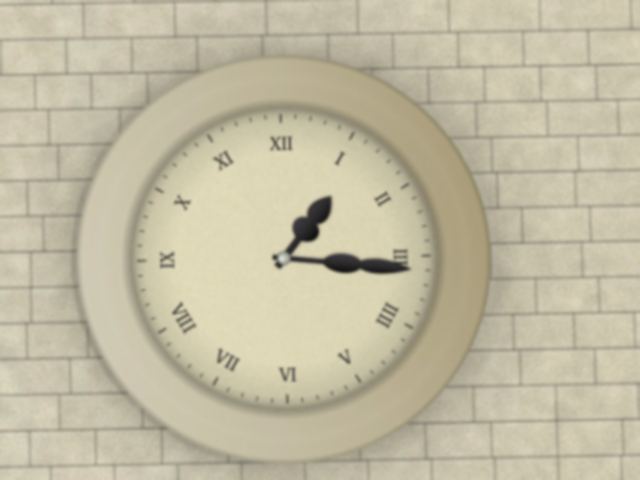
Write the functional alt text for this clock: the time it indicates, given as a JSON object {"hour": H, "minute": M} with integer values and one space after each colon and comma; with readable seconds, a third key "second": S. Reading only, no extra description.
{"hour": 1, "minute": 16}
